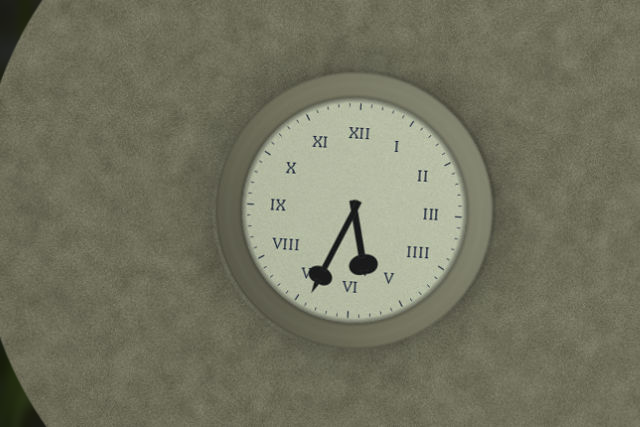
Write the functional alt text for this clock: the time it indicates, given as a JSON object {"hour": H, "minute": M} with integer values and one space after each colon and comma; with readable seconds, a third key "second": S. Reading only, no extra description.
{"hour": 5, "minute": 34}
